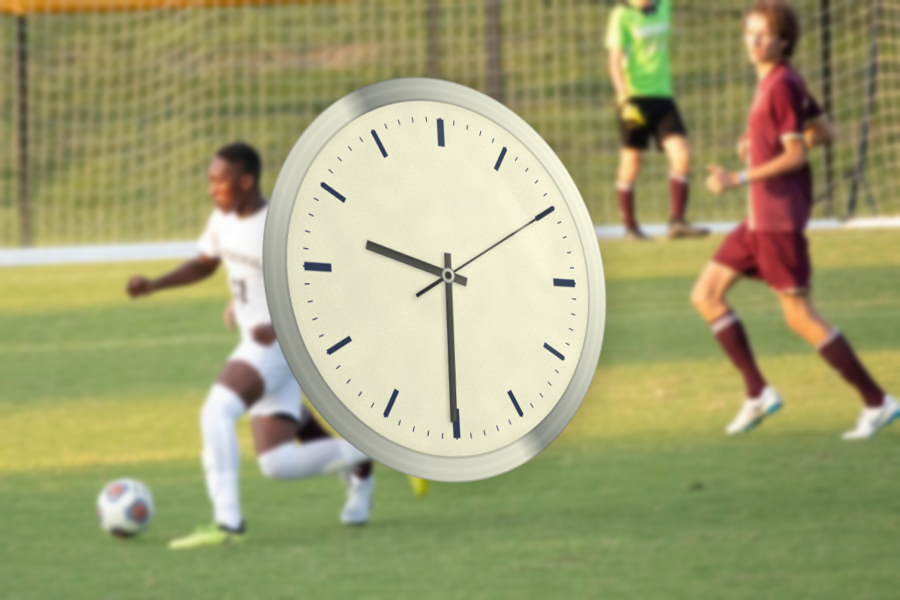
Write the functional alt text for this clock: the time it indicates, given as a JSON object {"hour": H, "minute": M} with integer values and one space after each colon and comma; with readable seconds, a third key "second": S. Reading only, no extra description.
{"hour": 9, "minute": 30, "second": 10}
